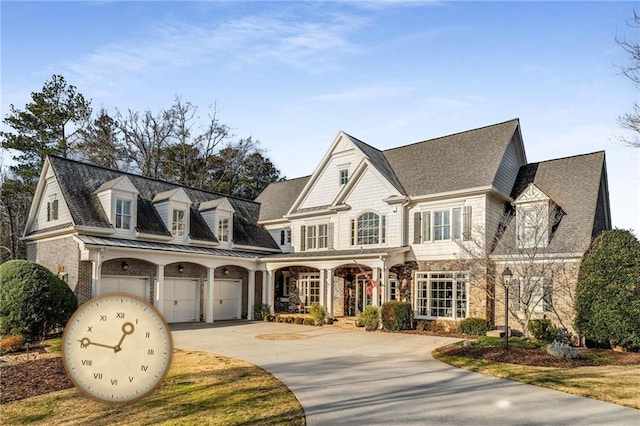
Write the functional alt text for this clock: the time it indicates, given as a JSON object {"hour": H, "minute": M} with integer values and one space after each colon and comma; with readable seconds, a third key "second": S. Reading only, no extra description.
{"hour": 12, "minute": 46}
